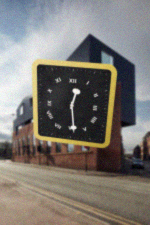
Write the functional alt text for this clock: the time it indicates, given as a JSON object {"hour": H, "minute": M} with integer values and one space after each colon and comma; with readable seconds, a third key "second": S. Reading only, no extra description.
{"hour": 12, "minute": 29}
